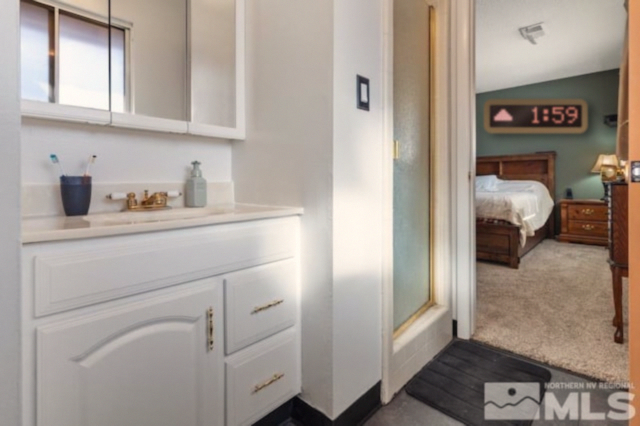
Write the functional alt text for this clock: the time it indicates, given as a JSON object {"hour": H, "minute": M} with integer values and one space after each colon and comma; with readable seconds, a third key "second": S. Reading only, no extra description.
{"hour": 1, "minute": 59}
